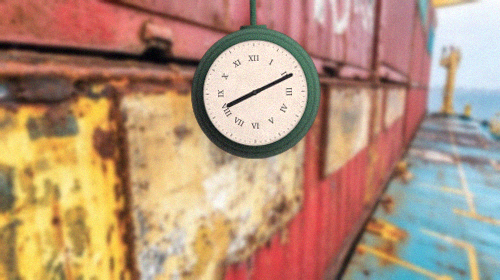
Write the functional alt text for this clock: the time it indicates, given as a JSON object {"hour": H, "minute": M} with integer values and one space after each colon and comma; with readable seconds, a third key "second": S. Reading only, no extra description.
{"hour": 8, "minute": 11}
